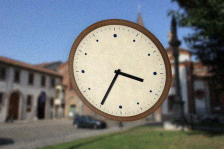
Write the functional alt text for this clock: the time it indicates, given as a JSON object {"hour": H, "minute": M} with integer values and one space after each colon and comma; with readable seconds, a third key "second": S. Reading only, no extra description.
{"hour": 3, "minute": 35}
